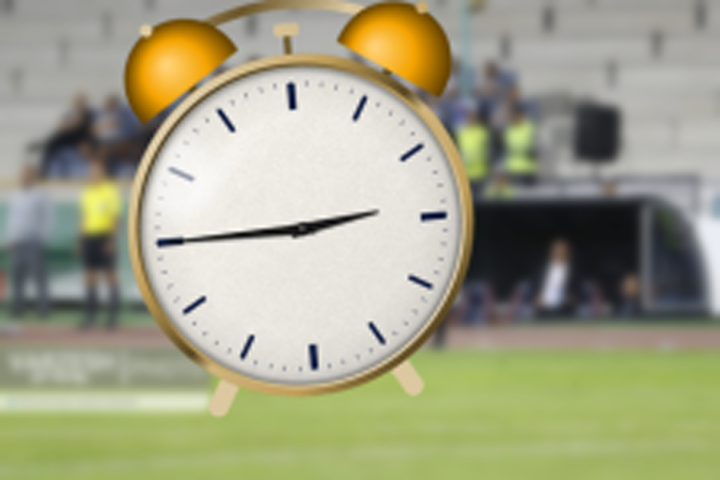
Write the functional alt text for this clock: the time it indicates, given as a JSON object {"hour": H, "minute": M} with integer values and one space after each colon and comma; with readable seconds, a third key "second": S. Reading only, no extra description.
{"hour": 2, "minute": 45}
